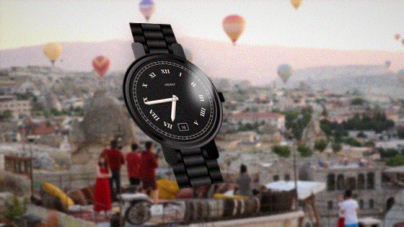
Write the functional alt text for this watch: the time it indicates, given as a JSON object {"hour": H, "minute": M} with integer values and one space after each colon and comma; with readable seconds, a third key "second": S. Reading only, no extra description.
{"hour": 6, "minute": 44}
